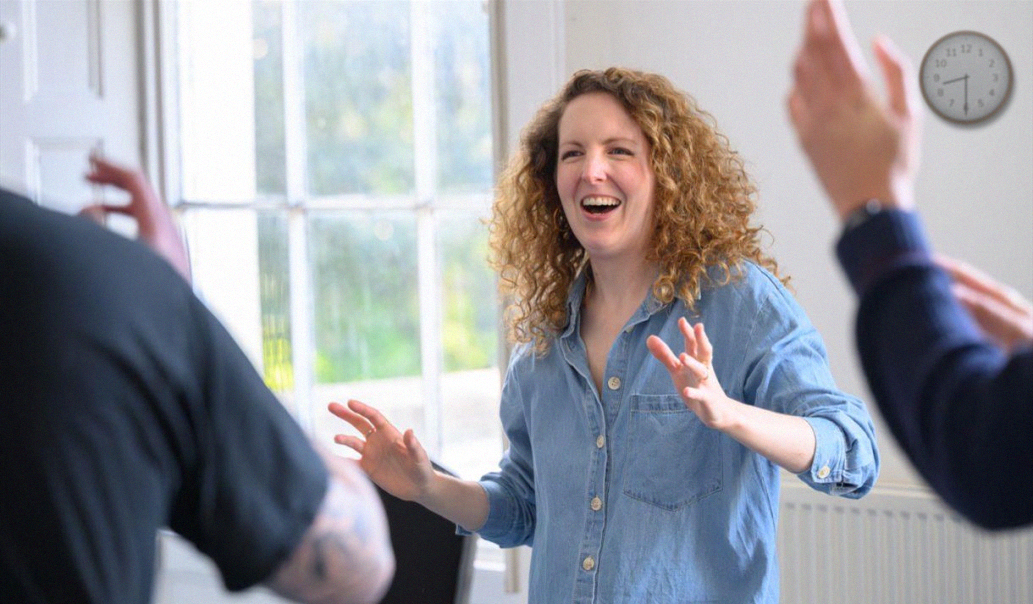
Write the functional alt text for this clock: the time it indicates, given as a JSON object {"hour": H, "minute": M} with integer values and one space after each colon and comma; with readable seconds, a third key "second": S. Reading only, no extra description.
{"hour": 8, "minute": 30}
